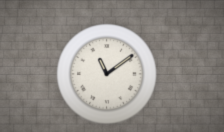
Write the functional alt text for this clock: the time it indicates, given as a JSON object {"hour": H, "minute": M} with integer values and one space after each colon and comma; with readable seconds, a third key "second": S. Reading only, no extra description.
{"hour": 11, "minute": 9}
